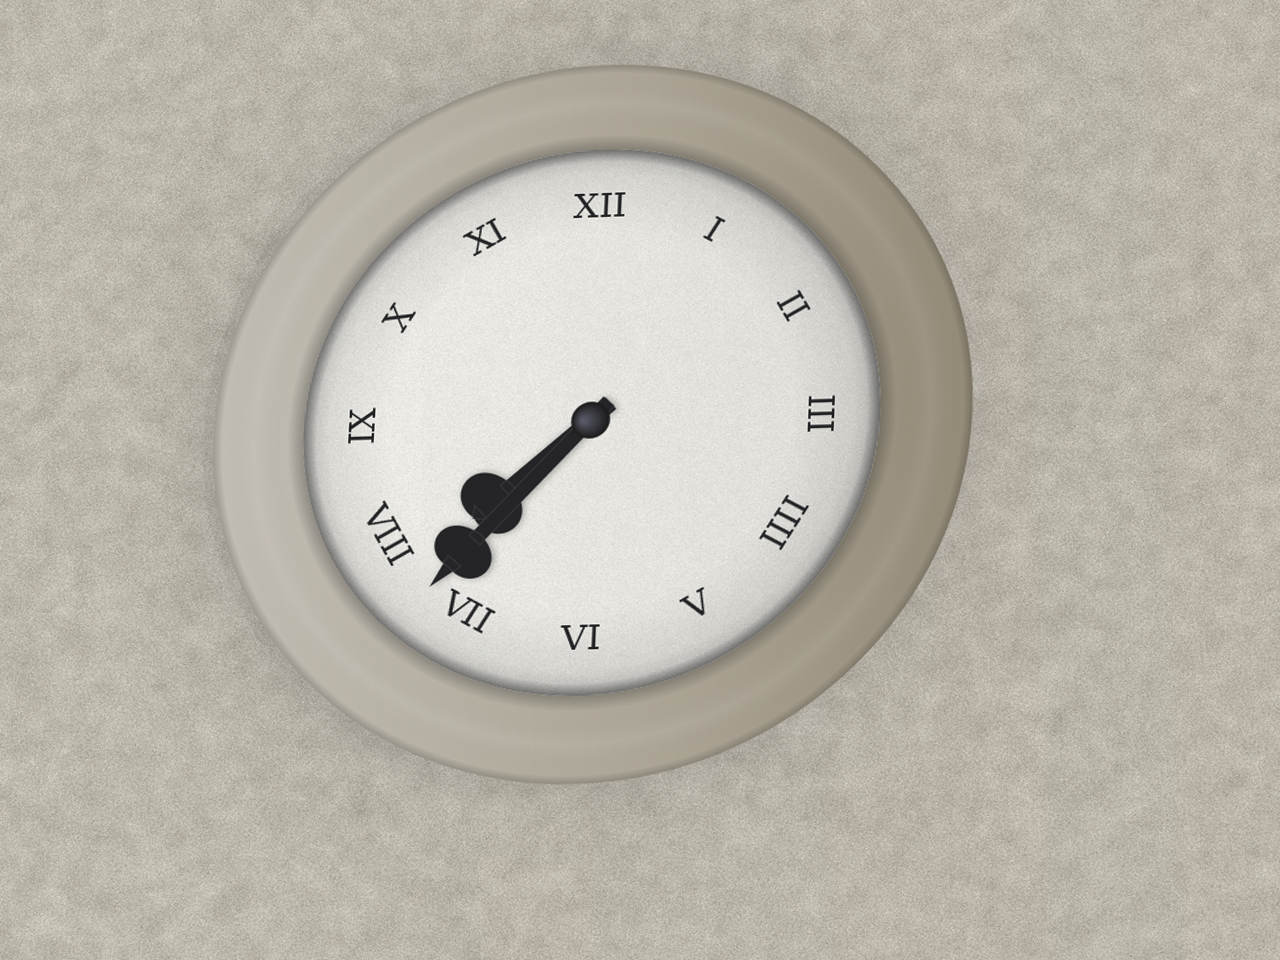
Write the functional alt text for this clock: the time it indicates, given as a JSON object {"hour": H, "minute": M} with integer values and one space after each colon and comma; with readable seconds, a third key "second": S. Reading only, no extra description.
{"hour": 7, "minute": 37}
